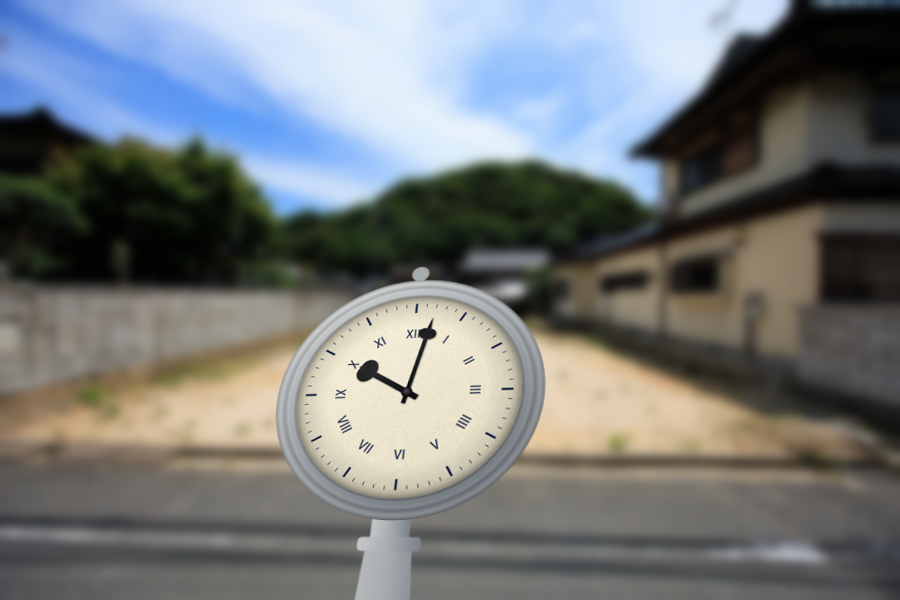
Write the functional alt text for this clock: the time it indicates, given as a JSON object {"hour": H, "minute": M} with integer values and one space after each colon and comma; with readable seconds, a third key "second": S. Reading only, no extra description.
{"hour": 10, "minute": 2}
